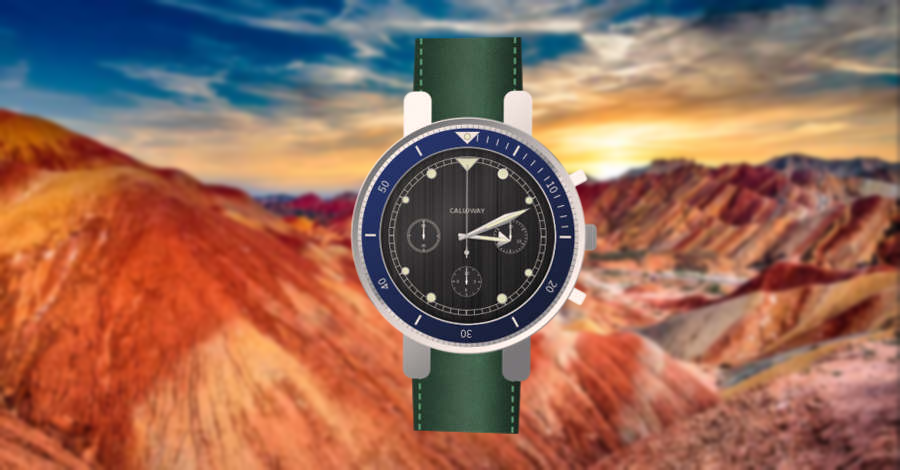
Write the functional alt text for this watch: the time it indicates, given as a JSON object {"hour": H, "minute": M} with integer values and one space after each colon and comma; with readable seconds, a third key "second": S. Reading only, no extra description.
{"hour": 3, "minute": 11}
